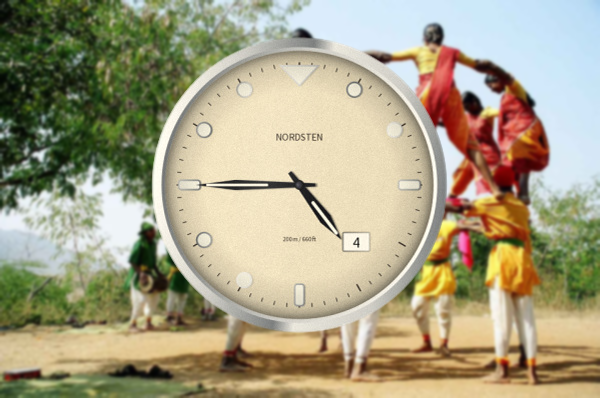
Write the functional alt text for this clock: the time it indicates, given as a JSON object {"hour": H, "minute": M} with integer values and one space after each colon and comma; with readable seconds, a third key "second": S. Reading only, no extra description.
{"hour": 4, "minute": 45}
